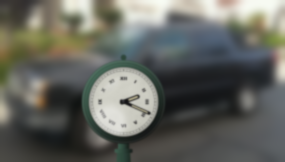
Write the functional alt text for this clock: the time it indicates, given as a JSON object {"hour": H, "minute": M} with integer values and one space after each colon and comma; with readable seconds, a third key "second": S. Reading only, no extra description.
{"hour": 2, "minute": 19}
